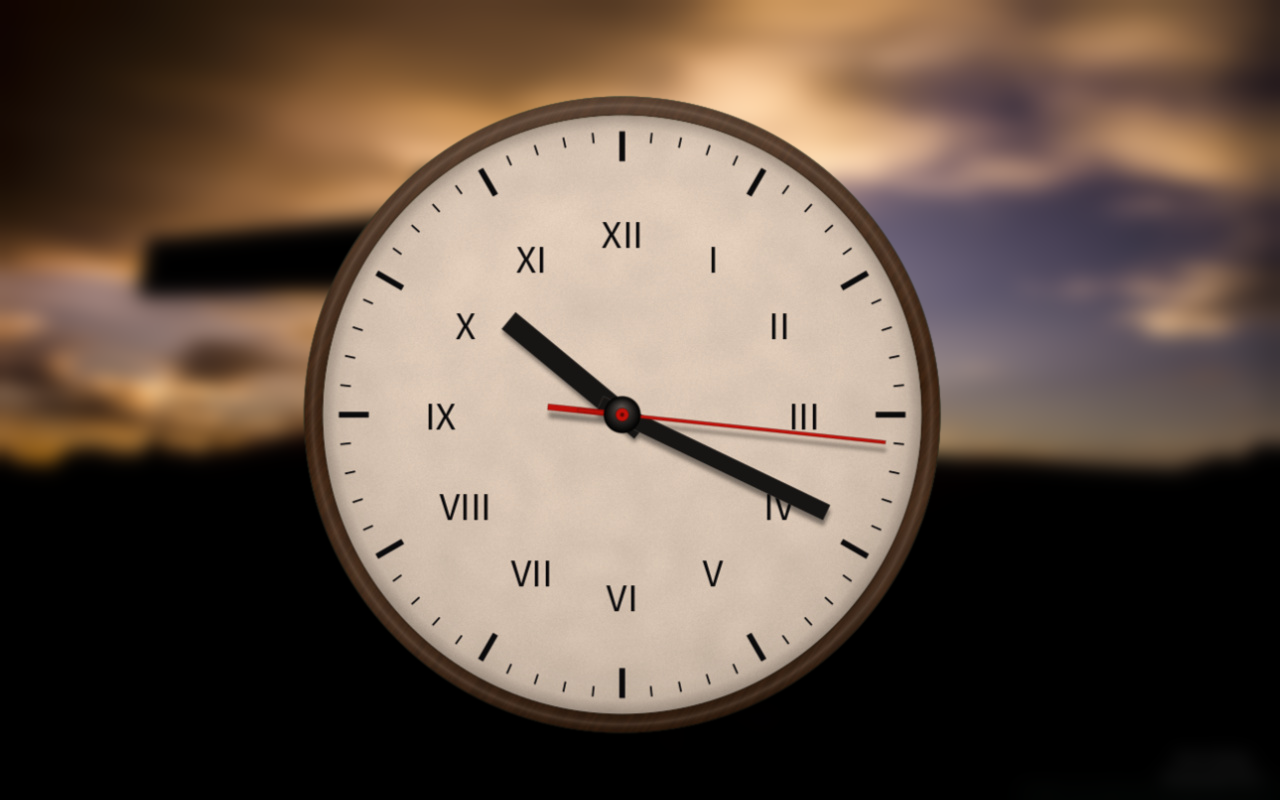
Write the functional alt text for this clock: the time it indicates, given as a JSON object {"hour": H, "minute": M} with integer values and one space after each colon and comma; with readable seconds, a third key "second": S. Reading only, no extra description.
{"hour": 10, "minute": 19, "second": 16}
